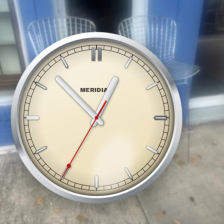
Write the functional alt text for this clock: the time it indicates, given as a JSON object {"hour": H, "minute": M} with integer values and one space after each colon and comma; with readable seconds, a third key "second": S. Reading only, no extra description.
{"hour": 12, "minute": 52, "second": 35}
